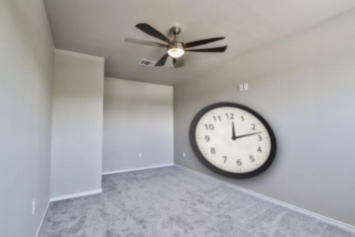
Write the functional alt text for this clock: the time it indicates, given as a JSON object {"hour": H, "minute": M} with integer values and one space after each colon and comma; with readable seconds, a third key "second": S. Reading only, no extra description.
{"hour": 12, "minute": 13}
